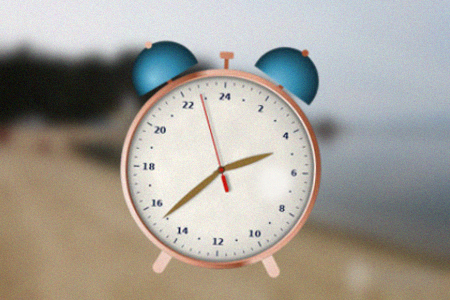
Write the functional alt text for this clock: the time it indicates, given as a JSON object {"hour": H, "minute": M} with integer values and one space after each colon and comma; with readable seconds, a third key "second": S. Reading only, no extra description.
{"hour": 4, "minute": 37, "second": 57}
